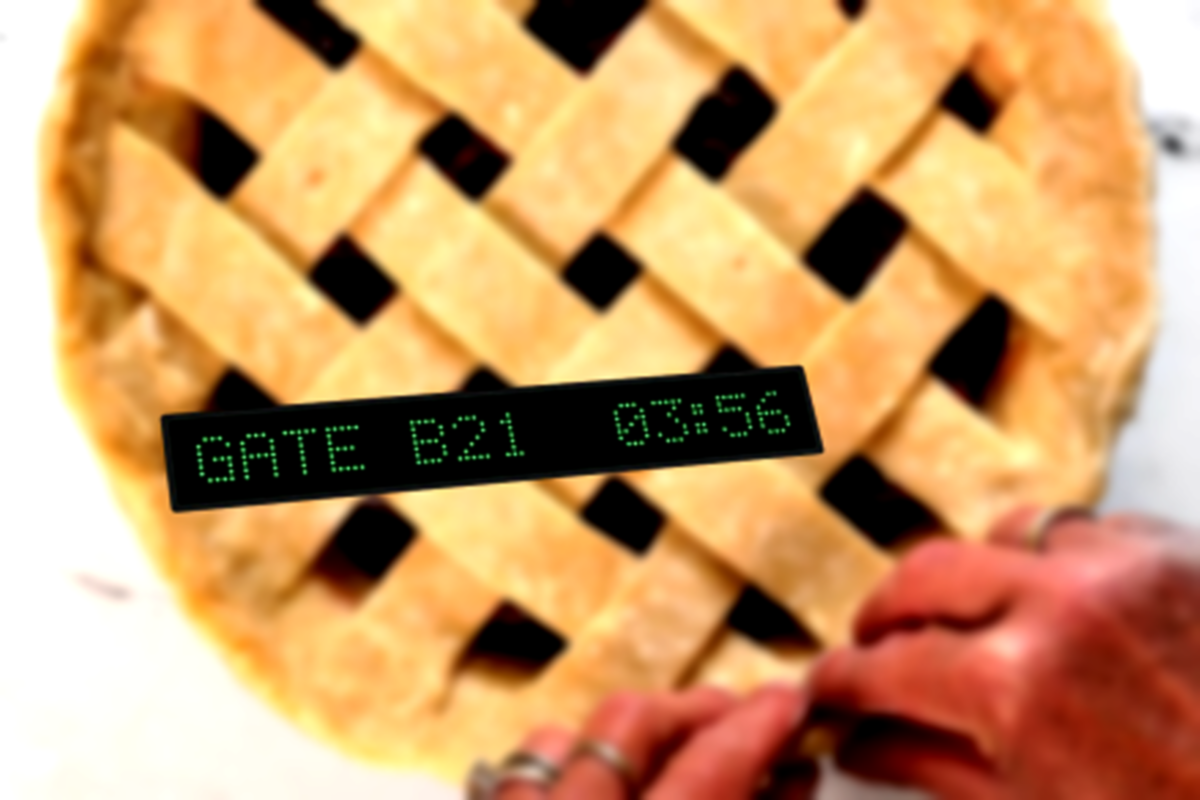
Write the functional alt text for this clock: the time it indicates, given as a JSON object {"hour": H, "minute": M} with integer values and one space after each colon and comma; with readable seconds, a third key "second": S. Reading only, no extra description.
{"hour": 3, "minute": 56}
